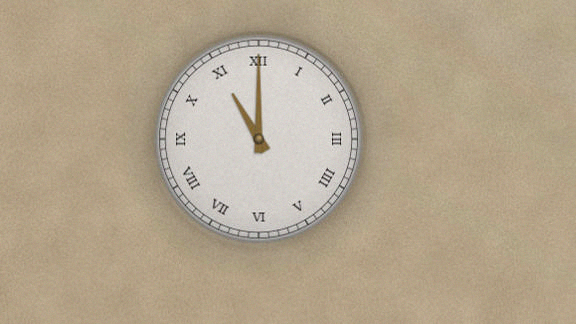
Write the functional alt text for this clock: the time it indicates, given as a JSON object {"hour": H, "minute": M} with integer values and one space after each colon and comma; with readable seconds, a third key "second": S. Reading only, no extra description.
{"hour": 11, "minute": 0}
